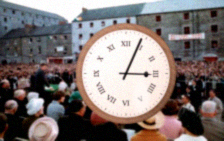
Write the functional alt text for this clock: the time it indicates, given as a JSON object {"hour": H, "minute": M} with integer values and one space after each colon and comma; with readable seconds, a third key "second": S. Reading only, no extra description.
{"hour": 3, "minute": 4}
